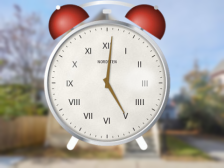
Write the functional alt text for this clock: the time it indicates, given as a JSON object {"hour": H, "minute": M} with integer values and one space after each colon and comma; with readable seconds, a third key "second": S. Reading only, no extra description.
{"hour": 5, "minute": 1}
